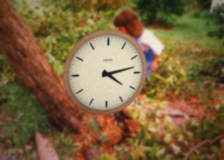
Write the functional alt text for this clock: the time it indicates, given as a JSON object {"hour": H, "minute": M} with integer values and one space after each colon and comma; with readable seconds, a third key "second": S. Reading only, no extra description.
{"hour": 4, "minute": 13}
